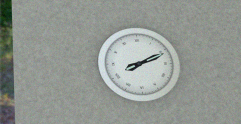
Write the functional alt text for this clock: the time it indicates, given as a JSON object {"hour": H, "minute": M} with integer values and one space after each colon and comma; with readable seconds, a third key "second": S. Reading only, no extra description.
{"hour": 8, "minute": 11}
